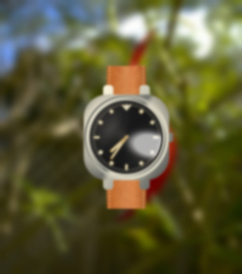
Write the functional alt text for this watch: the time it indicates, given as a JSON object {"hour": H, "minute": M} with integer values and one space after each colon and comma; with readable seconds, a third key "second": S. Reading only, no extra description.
{"hour": 7, "minute": 36}
